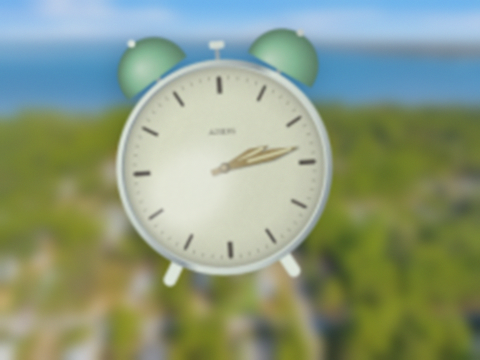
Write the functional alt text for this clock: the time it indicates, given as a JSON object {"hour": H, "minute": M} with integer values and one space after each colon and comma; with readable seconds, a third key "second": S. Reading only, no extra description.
{"hour": 2, "minute": 13}
